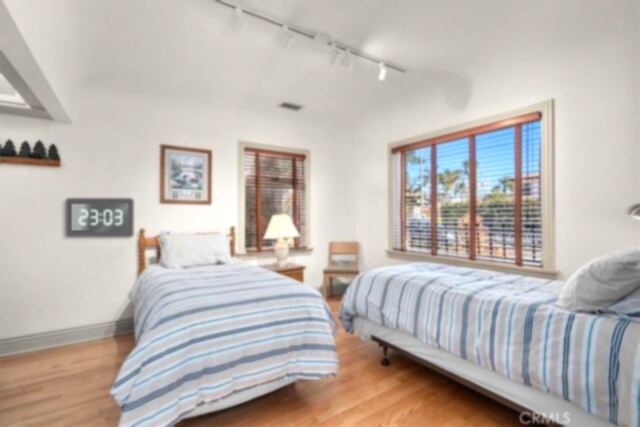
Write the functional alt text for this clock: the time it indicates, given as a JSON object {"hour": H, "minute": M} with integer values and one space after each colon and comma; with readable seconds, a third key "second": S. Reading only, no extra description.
{"hour": 23, "minute": 3}
